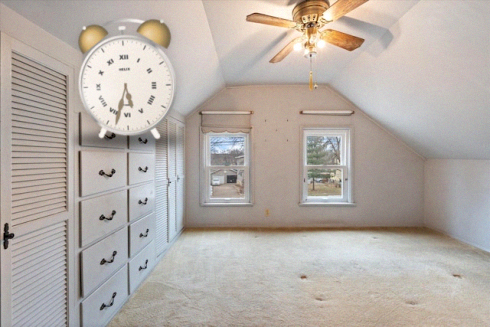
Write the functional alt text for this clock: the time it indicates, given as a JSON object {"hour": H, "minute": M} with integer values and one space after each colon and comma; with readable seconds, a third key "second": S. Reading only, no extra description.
{"hour": 5, "minute": 33}
